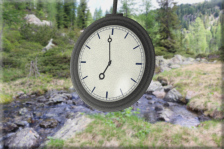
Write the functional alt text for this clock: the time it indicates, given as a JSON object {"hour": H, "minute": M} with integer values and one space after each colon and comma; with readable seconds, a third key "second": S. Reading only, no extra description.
{"hour": 6, "minute": 59}
